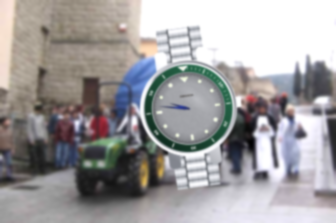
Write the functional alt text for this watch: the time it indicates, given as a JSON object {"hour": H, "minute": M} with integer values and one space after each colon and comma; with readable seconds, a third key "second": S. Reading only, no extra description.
{"hour": 9, "minute": 47}
